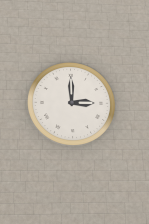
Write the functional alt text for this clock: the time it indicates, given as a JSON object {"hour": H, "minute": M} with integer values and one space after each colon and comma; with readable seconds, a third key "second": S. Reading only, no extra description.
{"hour": 3, "minute": 0}
